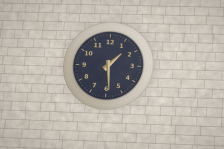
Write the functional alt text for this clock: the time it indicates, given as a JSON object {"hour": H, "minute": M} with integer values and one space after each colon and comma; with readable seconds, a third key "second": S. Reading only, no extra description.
{"hour": 1, "minute": 29}
